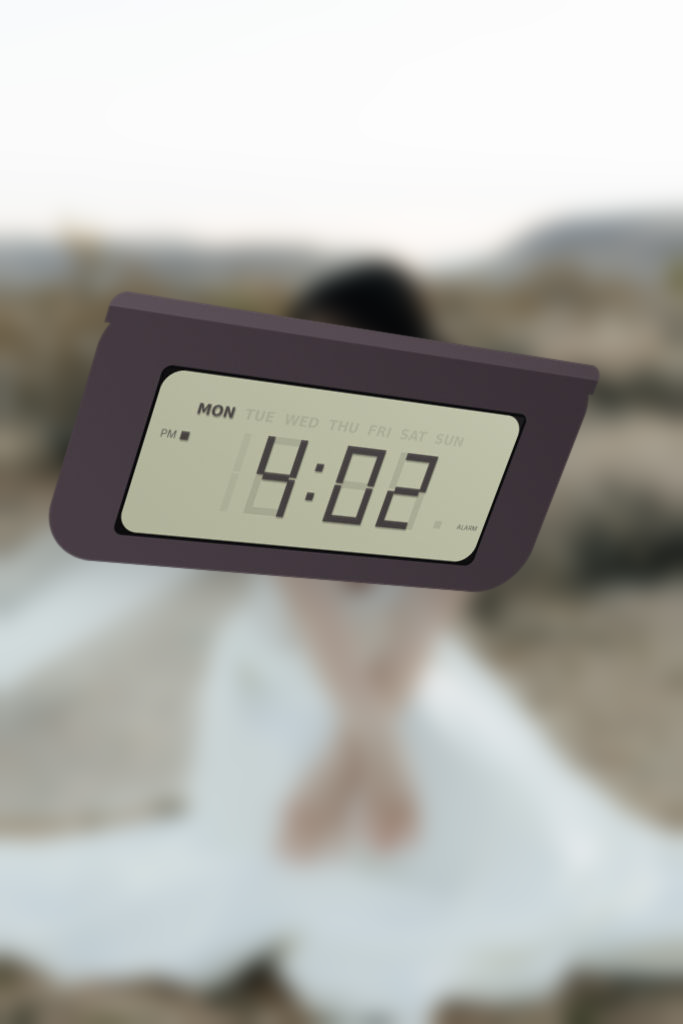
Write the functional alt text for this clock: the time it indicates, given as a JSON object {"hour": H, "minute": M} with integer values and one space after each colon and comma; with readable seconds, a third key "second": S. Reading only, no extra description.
{"hour": 4, "minute": 2}
